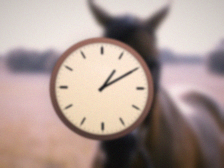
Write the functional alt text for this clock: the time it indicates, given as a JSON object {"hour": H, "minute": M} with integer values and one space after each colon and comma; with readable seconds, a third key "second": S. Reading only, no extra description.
{"hour": 1, "minute": 10}
